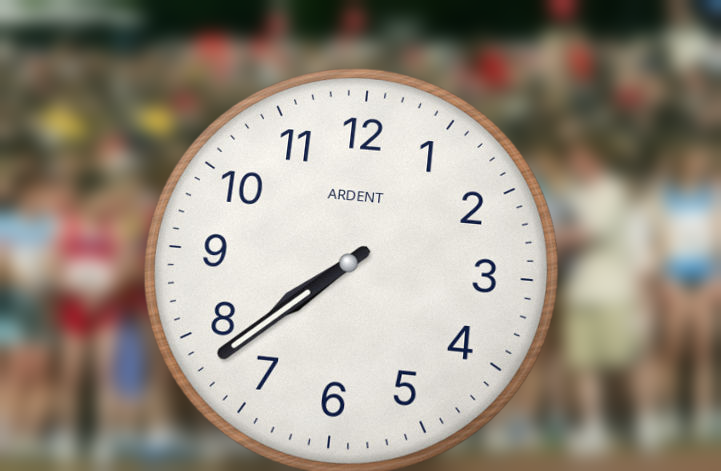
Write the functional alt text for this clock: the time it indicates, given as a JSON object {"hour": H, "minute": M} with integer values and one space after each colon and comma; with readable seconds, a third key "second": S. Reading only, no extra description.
{"hour": 7, "minute": 38}
